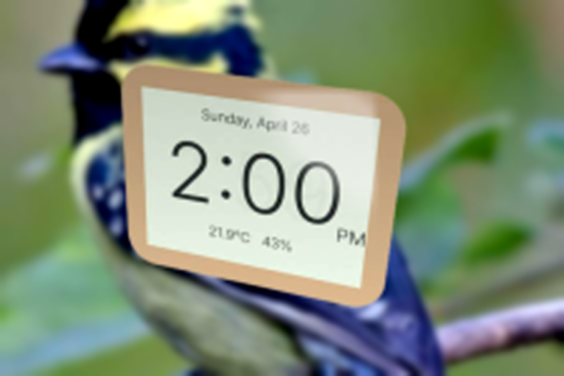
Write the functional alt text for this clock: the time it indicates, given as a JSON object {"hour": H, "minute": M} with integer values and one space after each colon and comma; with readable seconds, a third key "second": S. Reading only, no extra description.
{"hour": 2, "minute": 0}
